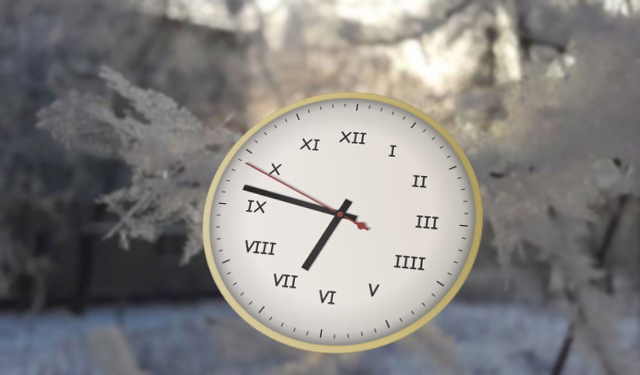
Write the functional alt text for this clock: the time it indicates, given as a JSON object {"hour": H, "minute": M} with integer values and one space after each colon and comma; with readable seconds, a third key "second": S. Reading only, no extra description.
{"hour": 6, "minute": 46, "second": 49}
